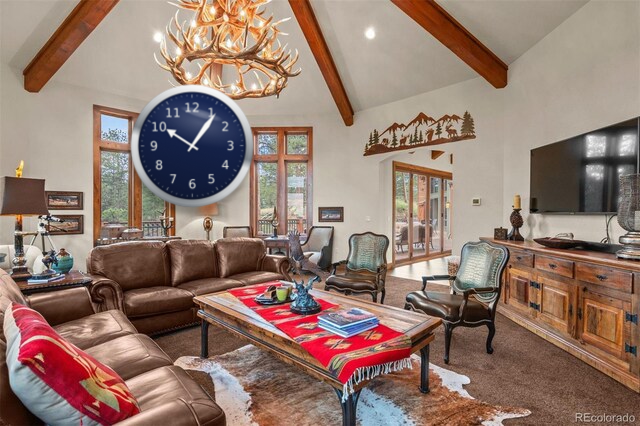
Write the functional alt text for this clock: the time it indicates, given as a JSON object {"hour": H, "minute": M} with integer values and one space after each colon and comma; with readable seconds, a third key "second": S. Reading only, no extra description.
{"hour": 10, "minute": 6}
